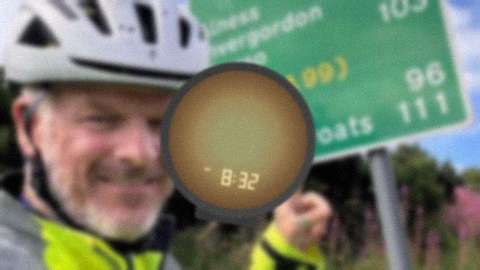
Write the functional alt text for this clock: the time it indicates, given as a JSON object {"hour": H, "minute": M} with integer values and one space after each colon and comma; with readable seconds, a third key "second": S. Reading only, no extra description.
{"hour": 8, "minute": 32}
